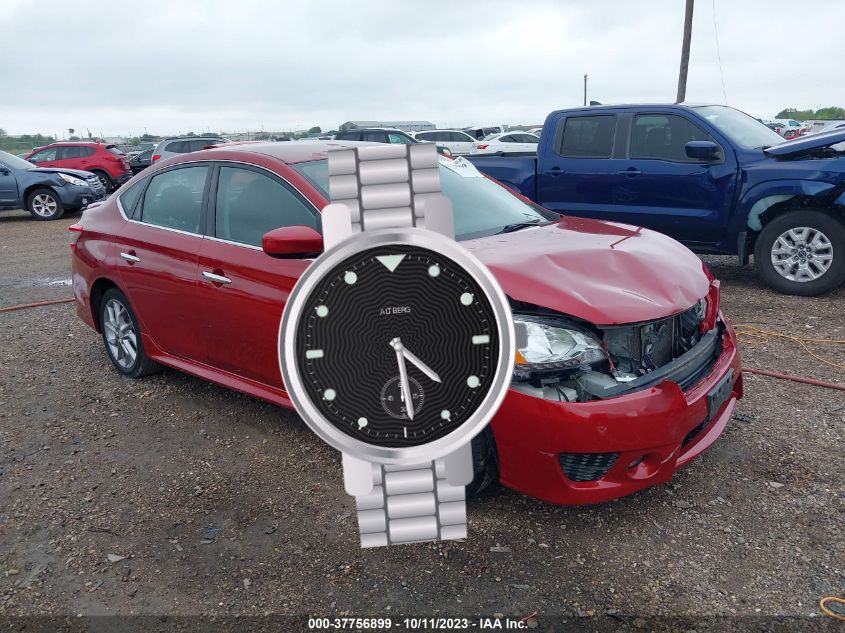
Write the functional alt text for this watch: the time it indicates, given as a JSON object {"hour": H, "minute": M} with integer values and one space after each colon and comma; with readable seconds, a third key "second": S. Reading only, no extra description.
{"hour": 4, "minute": 29}
